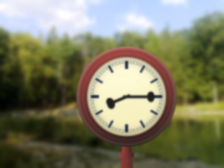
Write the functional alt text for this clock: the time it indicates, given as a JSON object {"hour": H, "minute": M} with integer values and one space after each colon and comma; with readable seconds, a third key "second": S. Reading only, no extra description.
{"hour": 8, "minute": 15}
